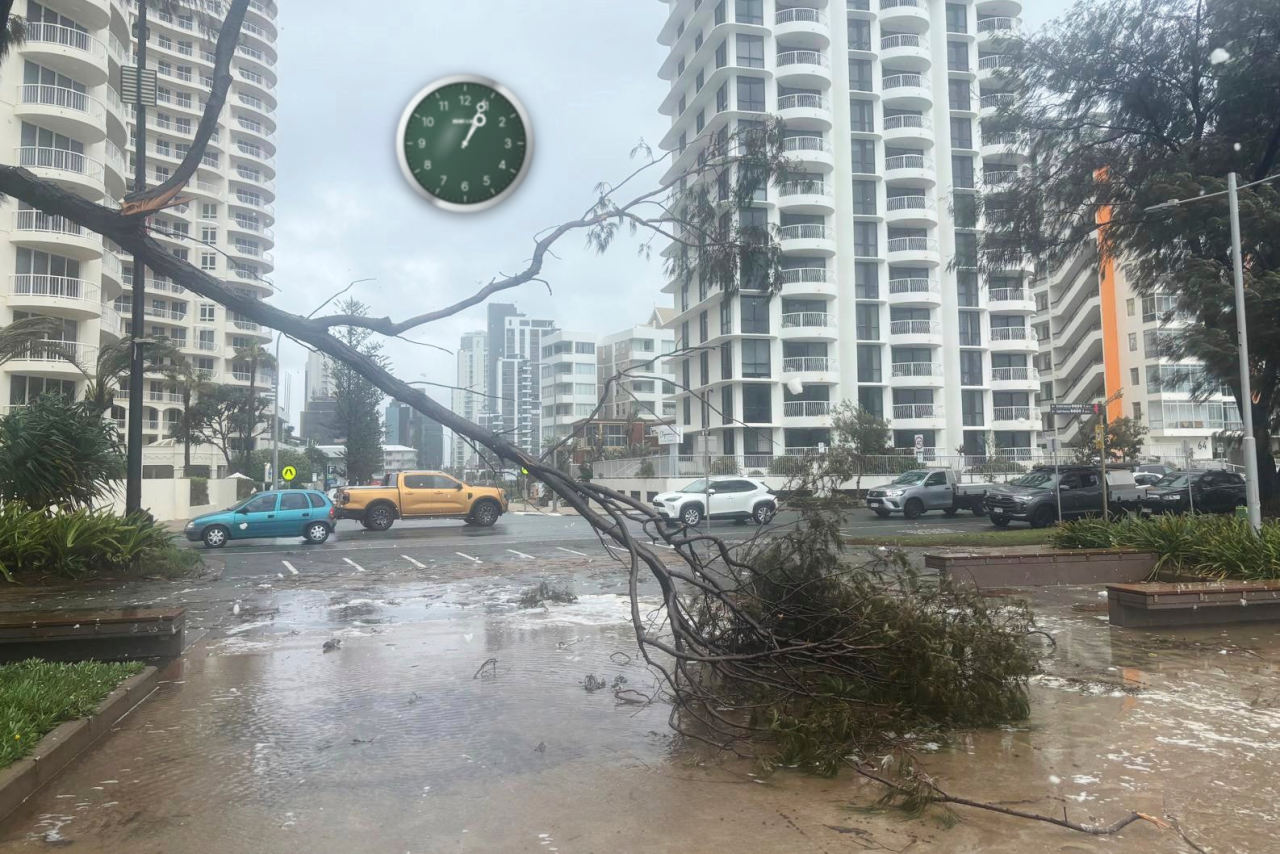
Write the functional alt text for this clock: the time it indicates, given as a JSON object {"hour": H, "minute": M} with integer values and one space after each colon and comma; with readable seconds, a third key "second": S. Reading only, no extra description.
{"hour": 1, "minute": 4}
